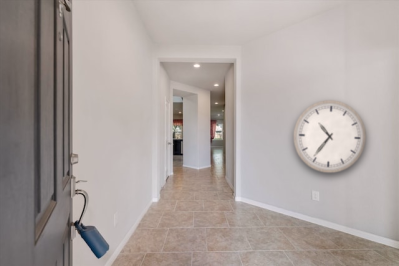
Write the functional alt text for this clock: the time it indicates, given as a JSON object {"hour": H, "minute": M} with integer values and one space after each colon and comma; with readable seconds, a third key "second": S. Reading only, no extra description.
{"hour": 10, "minute": 36}
